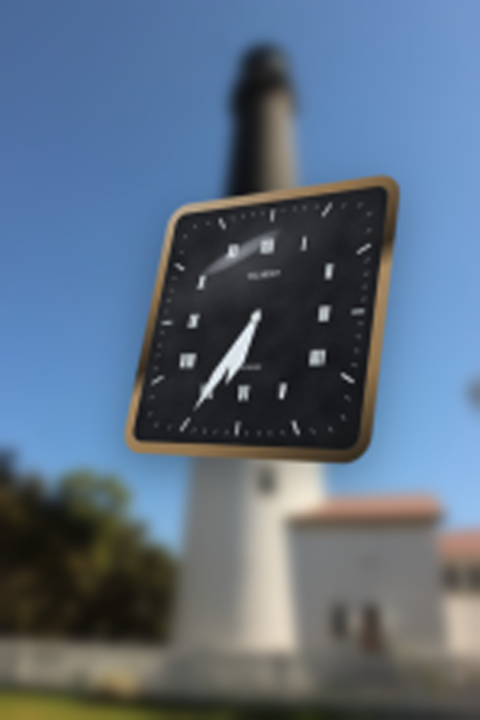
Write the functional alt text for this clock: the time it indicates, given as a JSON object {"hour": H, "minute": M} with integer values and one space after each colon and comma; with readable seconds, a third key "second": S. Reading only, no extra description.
{"hour": 6, "minute": 35}
